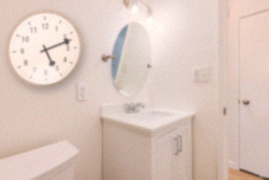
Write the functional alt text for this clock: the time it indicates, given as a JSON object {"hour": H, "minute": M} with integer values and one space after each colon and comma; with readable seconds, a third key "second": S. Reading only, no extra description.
{"hour": 5, "minute": 12}
